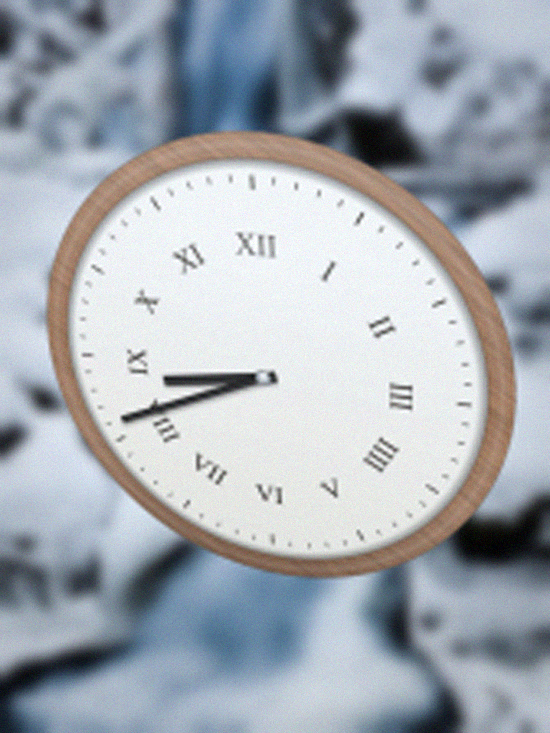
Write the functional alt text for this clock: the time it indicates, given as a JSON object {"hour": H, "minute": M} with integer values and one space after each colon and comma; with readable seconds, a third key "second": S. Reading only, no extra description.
{"hour": 8, "minute": 41}
